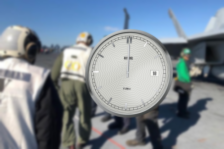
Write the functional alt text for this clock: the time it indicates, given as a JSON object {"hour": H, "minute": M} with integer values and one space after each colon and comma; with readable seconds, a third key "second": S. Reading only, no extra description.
{"hour": 12, "minute": 0}
